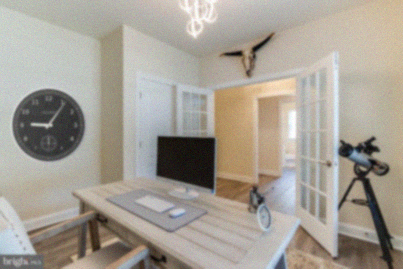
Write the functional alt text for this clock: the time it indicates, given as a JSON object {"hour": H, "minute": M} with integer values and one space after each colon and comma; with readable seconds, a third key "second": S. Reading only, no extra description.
{"hour": 9, "minute": 6}
